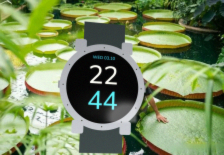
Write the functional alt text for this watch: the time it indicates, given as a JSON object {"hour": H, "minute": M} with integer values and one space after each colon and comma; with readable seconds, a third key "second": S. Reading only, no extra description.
{"hour": 22, "minute": 44}
